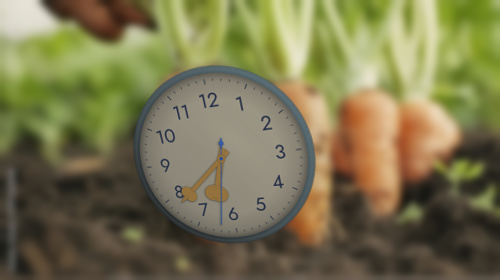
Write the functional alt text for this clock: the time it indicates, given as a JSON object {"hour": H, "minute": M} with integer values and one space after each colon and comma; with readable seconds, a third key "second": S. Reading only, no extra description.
{"hour": 6, "minute": 38, "second": 32}
